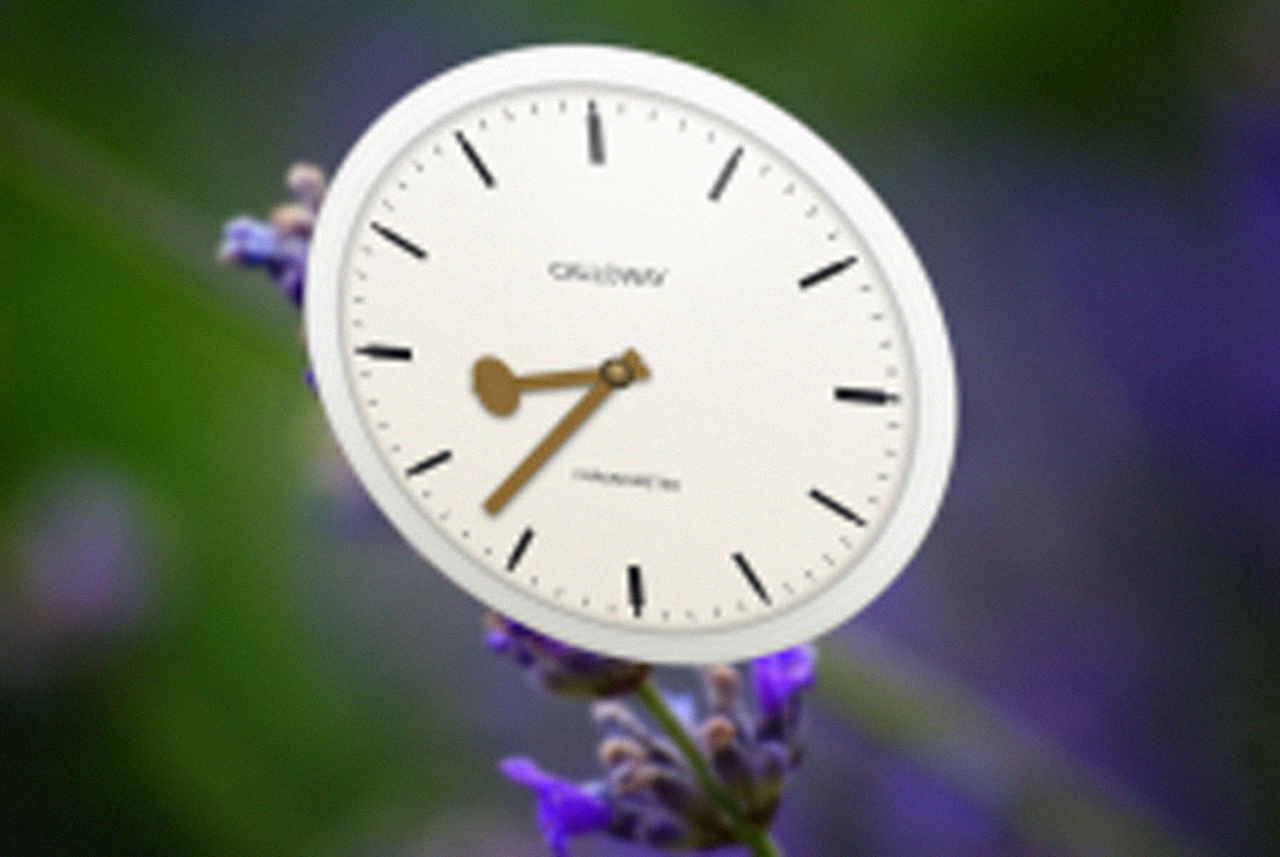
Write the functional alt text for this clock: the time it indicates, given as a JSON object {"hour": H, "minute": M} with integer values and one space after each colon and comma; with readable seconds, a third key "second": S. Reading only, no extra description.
{"hour": 8, "minute": 37}
